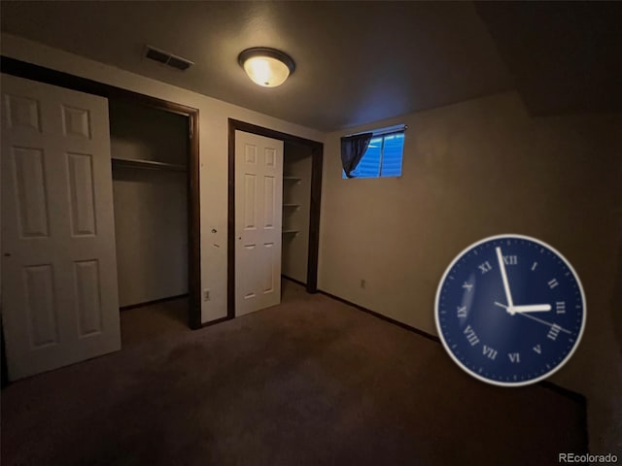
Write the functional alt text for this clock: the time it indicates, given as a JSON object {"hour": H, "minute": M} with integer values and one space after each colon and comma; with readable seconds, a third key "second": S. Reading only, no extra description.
{"hour": 2, "minute": 58, "second": 19}
